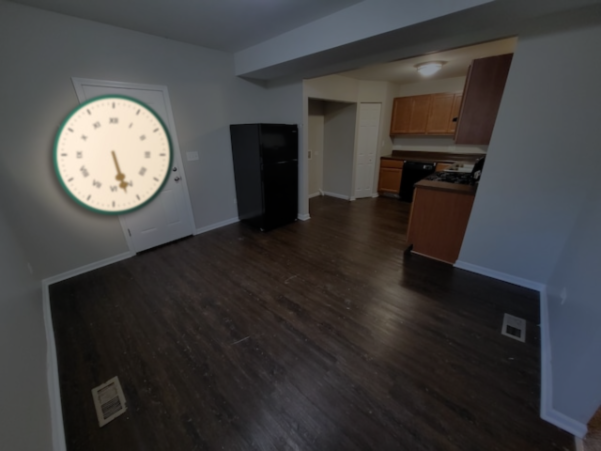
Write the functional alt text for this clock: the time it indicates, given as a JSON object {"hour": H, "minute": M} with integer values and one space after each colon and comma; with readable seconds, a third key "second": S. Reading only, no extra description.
{"hour": 5, "minute": 27}
